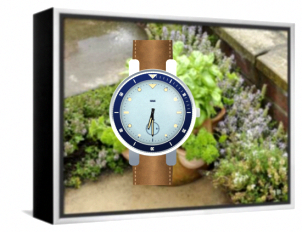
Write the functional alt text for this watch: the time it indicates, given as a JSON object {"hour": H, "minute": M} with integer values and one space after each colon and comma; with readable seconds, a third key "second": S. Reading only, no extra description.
{"hour": 6, "minute": 30}
